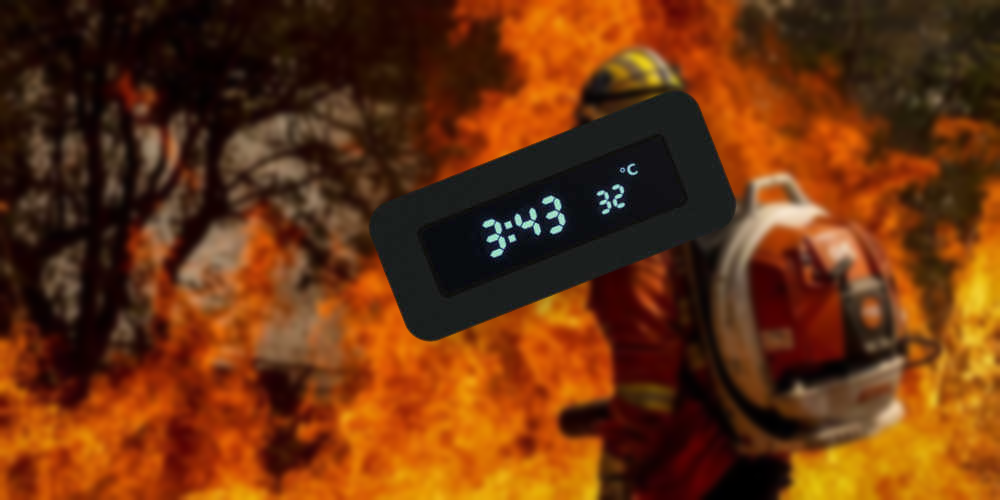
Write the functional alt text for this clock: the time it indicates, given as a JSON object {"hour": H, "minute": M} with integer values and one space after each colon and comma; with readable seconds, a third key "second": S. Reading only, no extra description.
{"hour": 3, "minute": 43}
